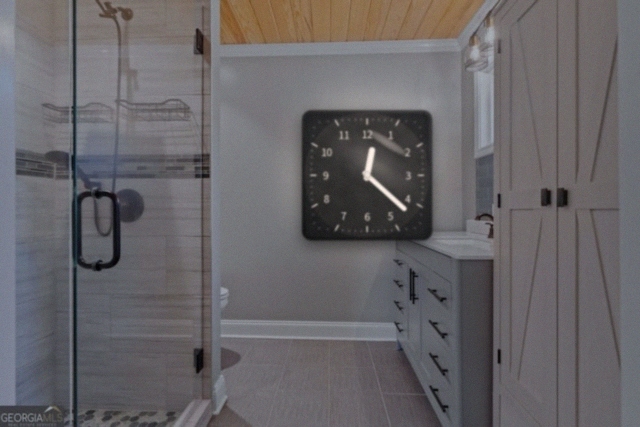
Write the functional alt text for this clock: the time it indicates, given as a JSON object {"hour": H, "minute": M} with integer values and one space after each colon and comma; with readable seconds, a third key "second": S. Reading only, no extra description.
{"hour": 12, "minute": 22}
